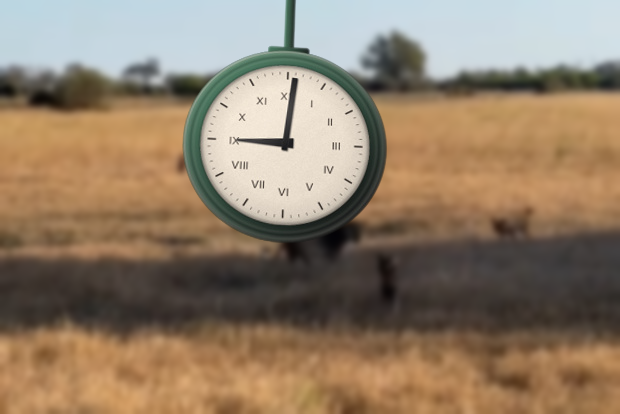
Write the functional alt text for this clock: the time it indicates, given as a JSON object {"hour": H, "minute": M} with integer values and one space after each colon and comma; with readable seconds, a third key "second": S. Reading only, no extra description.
{"hour": 9, "minute": 1}
